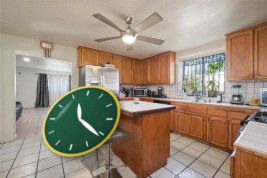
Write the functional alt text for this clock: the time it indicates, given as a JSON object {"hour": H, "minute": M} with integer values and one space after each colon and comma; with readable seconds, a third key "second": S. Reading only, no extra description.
{"hour": 11, "minute": 21}
